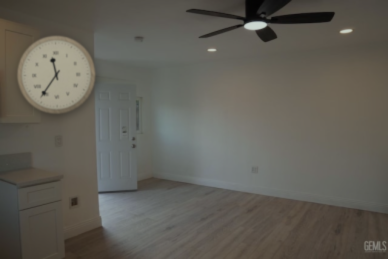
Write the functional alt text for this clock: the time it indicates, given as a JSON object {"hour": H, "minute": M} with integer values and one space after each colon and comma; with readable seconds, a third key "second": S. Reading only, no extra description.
{"hour": 11, "minute": 36}
